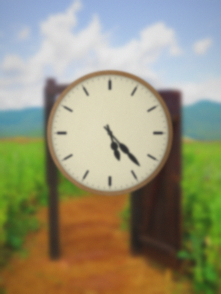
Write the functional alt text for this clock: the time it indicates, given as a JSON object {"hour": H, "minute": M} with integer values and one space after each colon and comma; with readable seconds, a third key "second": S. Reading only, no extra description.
{"hour": 5, "minute": 23}
